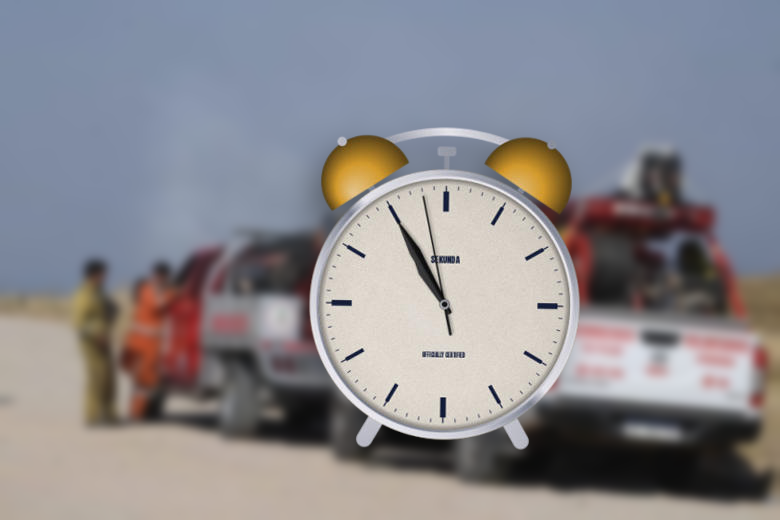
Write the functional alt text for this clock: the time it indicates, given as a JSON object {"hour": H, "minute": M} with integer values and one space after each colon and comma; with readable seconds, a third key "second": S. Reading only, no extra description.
{"hour": 10, "minute": 54, "second": 58}
